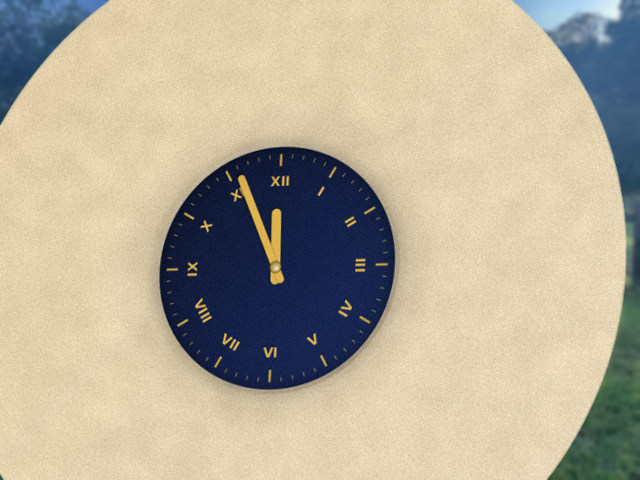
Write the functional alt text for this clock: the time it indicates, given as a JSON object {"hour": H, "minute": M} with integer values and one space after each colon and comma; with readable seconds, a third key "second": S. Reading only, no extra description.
{"hour": 11, "minute": 56}
